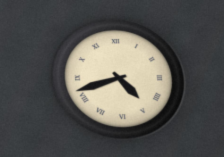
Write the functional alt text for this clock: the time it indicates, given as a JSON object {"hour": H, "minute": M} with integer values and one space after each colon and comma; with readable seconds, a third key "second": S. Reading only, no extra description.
{"hour": 4, "minute": 42}
